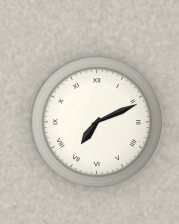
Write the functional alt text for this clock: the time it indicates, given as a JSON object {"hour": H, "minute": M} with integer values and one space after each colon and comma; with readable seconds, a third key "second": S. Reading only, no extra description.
{"hour": 7, "minute": 11}
